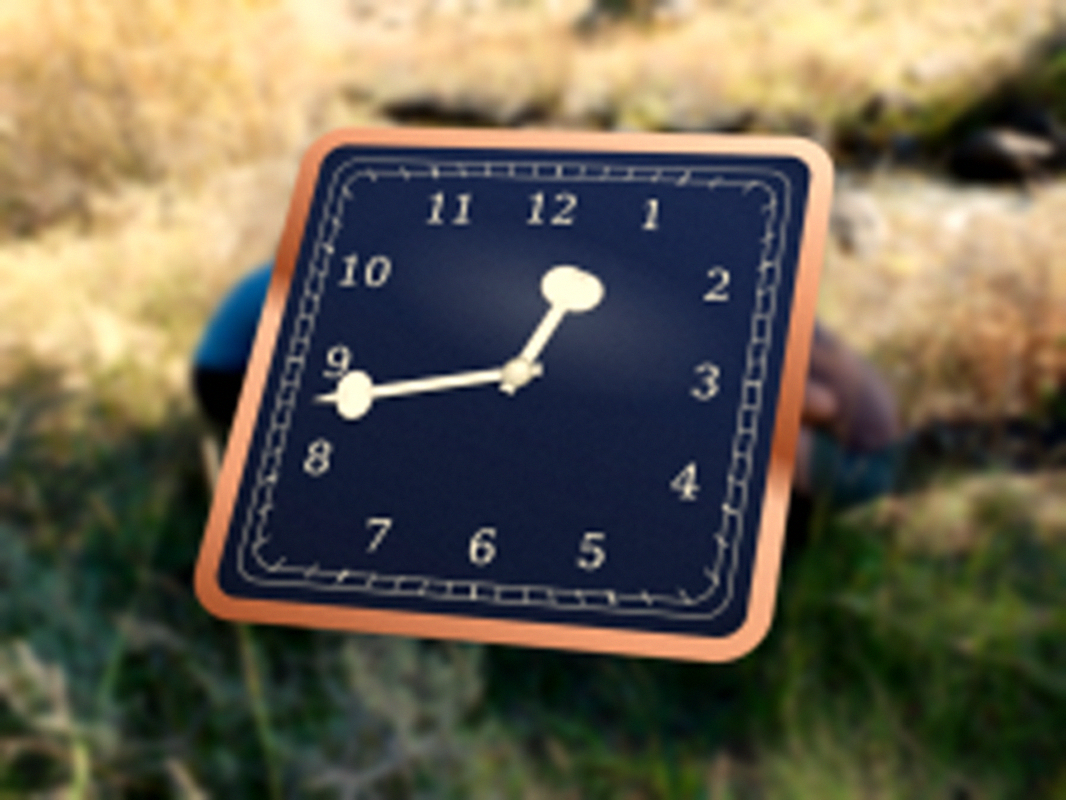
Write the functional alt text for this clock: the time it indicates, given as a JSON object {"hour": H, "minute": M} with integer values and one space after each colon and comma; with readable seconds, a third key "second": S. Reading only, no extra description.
{"hour": 12, "minute": 43}
